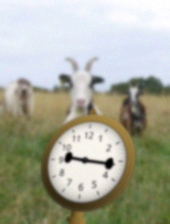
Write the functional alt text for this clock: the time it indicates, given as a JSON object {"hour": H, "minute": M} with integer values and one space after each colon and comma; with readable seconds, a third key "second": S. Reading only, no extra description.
{"hour": 9, "minute": 16}
